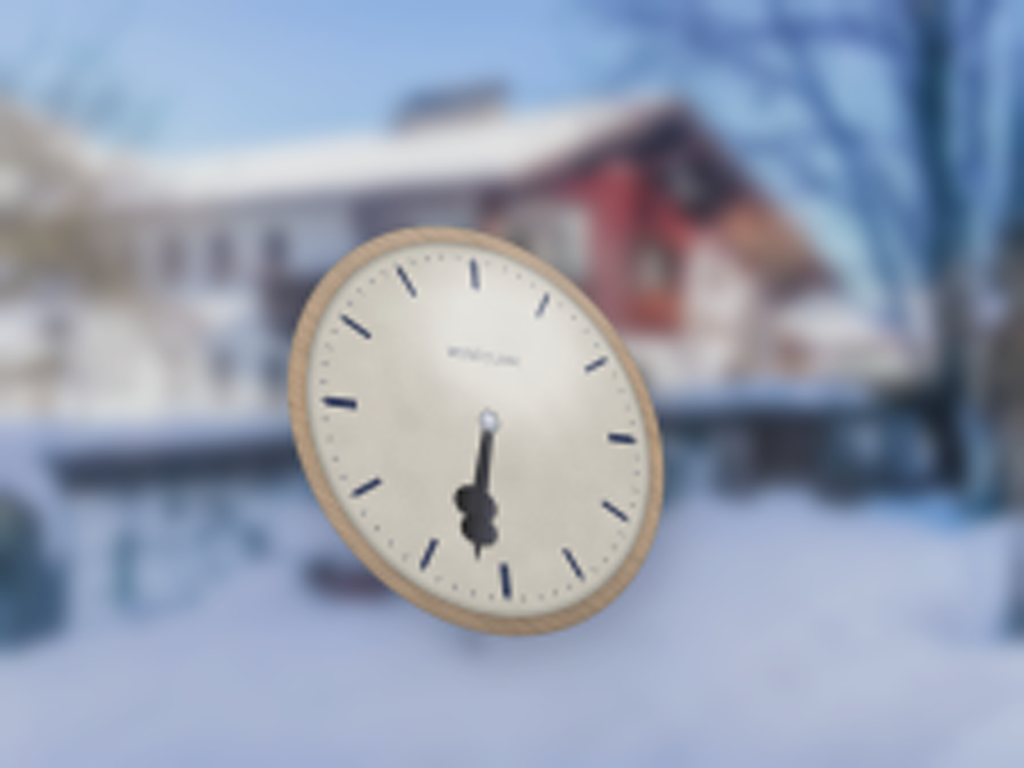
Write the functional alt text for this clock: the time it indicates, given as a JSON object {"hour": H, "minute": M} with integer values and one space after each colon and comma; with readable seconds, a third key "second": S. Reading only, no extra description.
{"hour": 6, "minute": 32}
